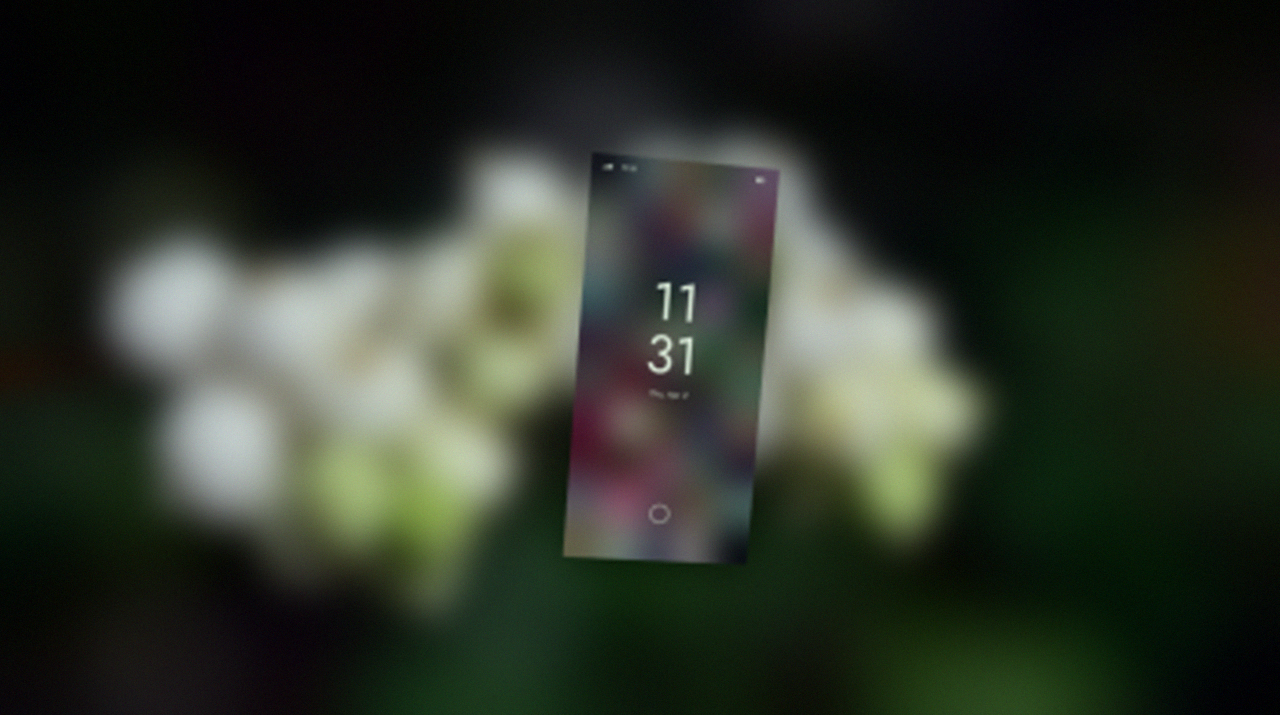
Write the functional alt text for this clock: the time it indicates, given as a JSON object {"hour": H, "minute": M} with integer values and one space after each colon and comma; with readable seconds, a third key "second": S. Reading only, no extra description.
{"hour": 11, "minute": 31}
